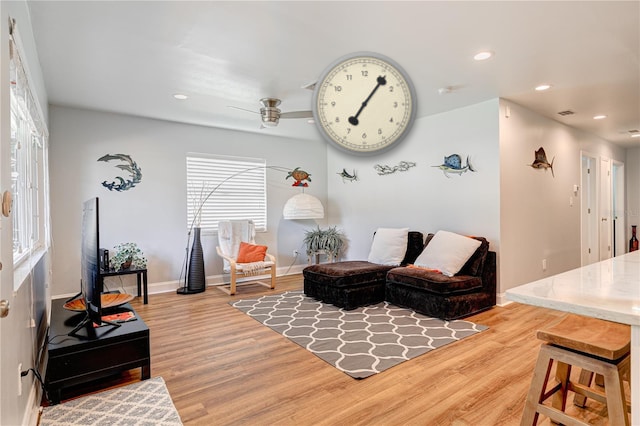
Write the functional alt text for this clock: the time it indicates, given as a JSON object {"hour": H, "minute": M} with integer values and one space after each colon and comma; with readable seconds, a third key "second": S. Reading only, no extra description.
{"hour": 7, "minute": 6}
